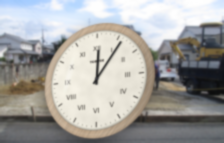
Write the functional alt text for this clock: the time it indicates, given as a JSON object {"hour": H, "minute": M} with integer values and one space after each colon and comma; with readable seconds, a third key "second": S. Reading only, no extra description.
{"hour": 12, "minute": 6}
